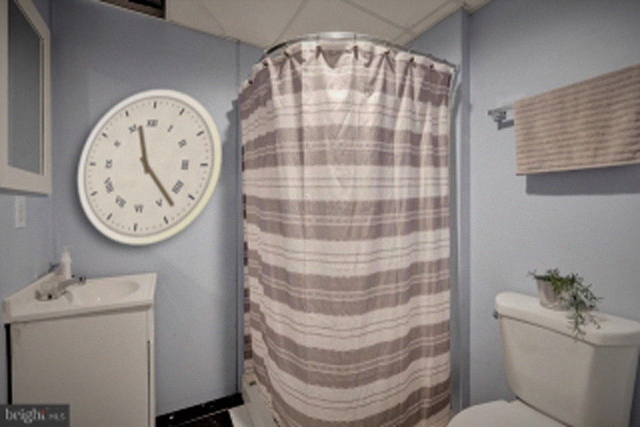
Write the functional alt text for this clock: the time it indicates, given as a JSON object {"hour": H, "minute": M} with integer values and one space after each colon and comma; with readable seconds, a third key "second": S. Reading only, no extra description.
{"hour": 11, "minute": 23}
